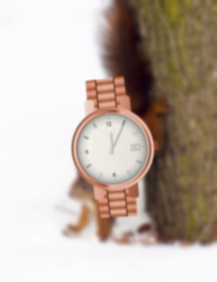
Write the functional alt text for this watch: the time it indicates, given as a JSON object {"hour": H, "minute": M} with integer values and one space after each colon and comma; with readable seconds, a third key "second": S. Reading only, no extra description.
{"hour": 12, "minute": 5}
